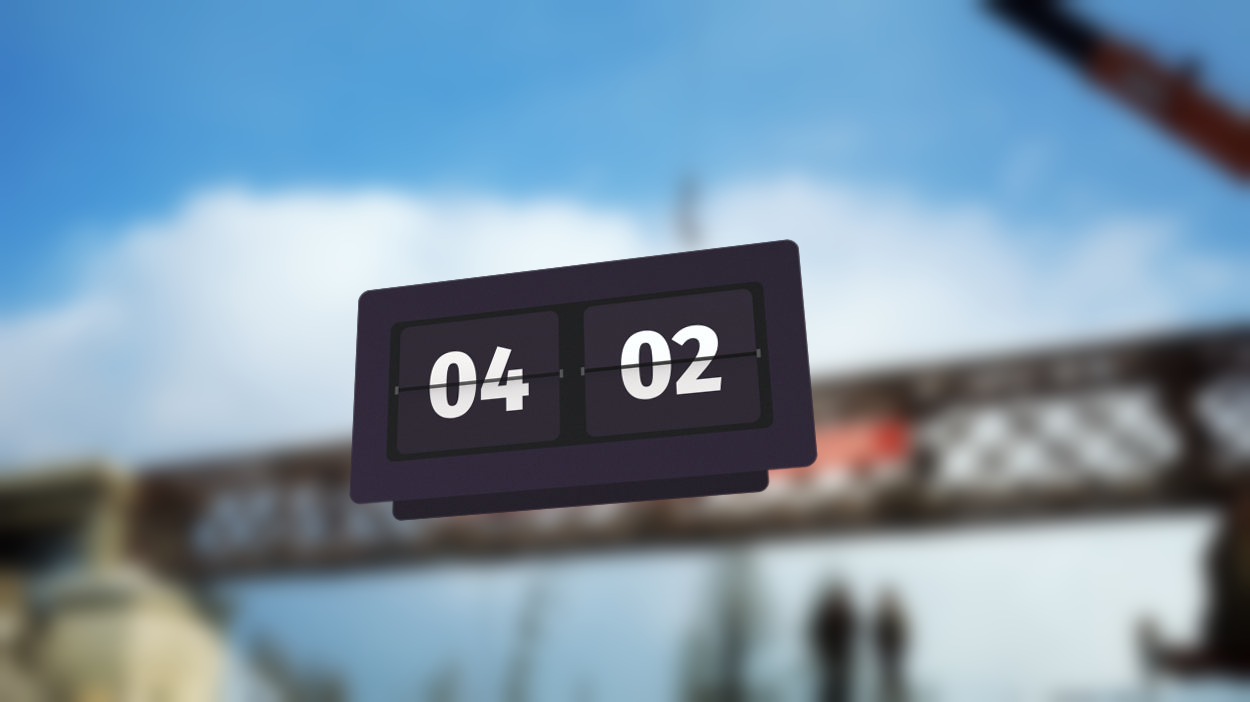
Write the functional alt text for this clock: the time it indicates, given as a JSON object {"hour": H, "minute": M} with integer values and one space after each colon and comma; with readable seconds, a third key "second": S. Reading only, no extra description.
{"hour": 4, "minute": 2}
